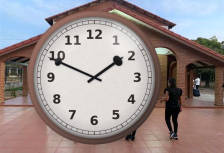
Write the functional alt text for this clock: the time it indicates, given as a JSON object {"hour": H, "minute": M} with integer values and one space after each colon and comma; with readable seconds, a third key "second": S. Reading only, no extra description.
{"hour": 1, "minute": 49}
